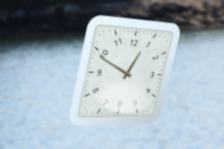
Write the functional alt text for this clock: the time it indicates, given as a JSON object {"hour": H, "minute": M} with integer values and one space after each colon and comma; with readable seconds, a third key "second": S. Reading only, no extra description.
{"hour": 12, "minute": 49}
